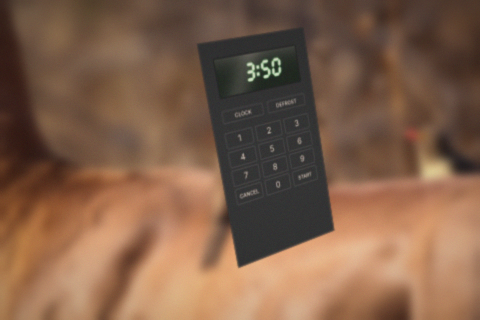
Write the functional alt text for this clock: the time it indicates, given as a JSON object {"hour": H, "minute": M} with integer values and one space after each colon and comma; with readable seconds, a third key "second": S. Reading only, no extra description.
{"hour": 3, "minute": 50}
